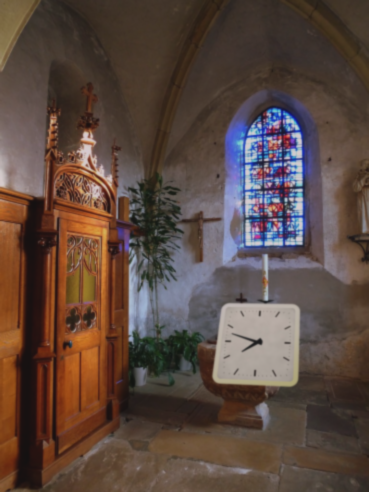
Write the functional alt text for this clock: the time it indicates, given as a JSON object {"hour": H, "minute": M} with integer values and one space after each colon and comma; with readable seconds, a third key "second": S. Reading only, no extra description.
{"hour": 7, "minute": 48}
